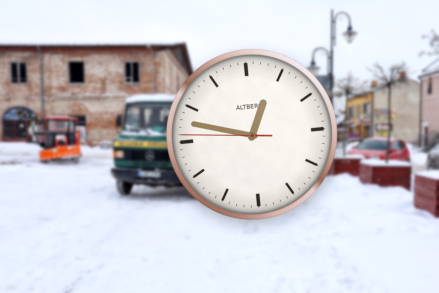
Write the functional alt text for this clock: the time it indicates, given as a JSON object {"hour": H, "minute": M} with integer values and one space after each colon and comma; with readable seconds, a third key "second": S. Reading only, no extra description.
{"hour": 12, "minute": 47, "second": 46}
